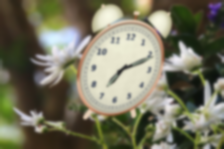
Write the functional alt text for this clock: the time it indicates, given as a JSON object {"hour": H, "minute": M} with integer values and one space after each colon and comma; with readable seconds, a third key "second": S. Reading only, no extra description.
{"hour": 7, "minute": 11}
